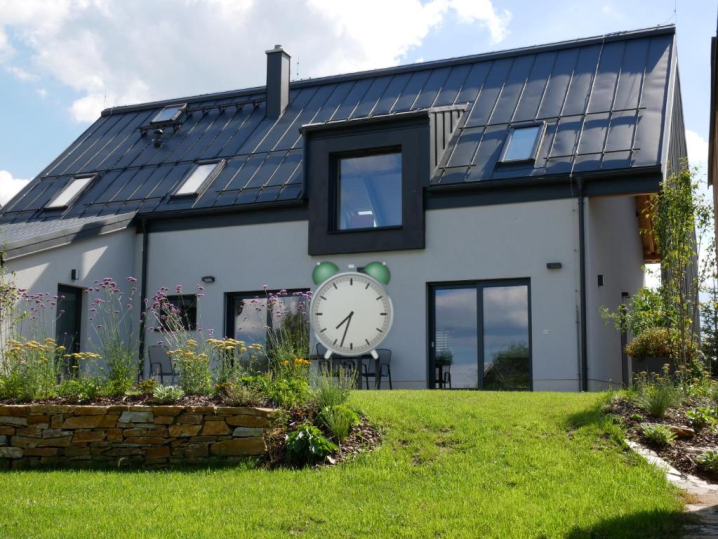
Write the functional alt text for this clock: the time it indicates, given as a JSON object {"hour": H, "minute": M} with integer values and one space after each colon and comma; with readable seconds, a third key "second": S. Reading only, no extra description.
{"hour": 7, "minute": 33}
